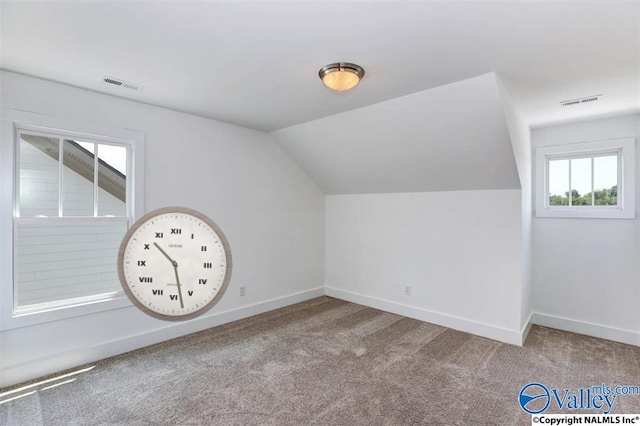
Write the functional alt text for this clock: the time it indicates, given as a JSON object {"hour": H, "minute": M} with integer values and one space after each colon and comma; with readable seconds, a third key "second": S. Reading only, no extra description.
{"hour": 10, "minute": 28}
